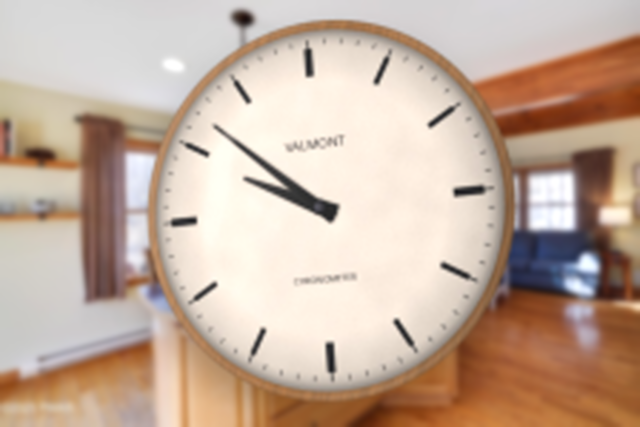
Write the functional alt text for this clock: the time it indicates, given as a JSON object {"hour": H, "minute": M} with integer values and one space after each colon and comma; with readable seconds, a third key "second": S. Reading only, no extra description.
{"hour": 9, "minute": 52}
